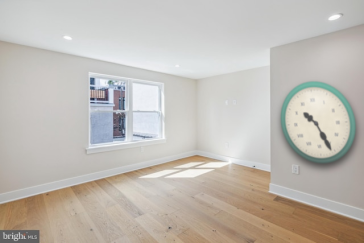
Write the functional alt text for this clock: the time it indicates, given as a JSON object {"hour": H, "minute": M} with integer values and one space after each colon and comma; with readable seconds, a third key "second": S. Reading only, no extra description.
{"hour": 10, "minute": 26}
